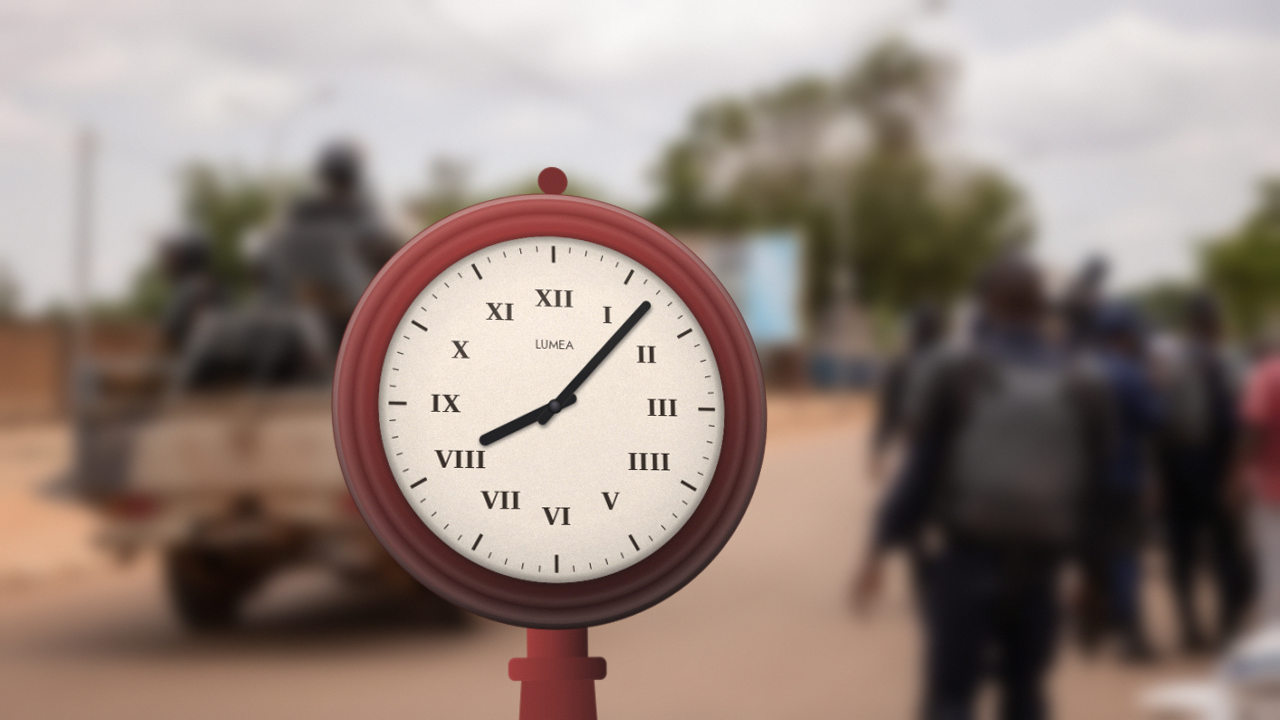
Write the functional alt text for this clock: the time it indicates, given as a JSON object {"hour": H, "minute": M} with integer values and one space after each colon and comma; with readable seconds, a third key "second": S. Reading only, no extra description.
{"hour": 8, "minute": 7}
